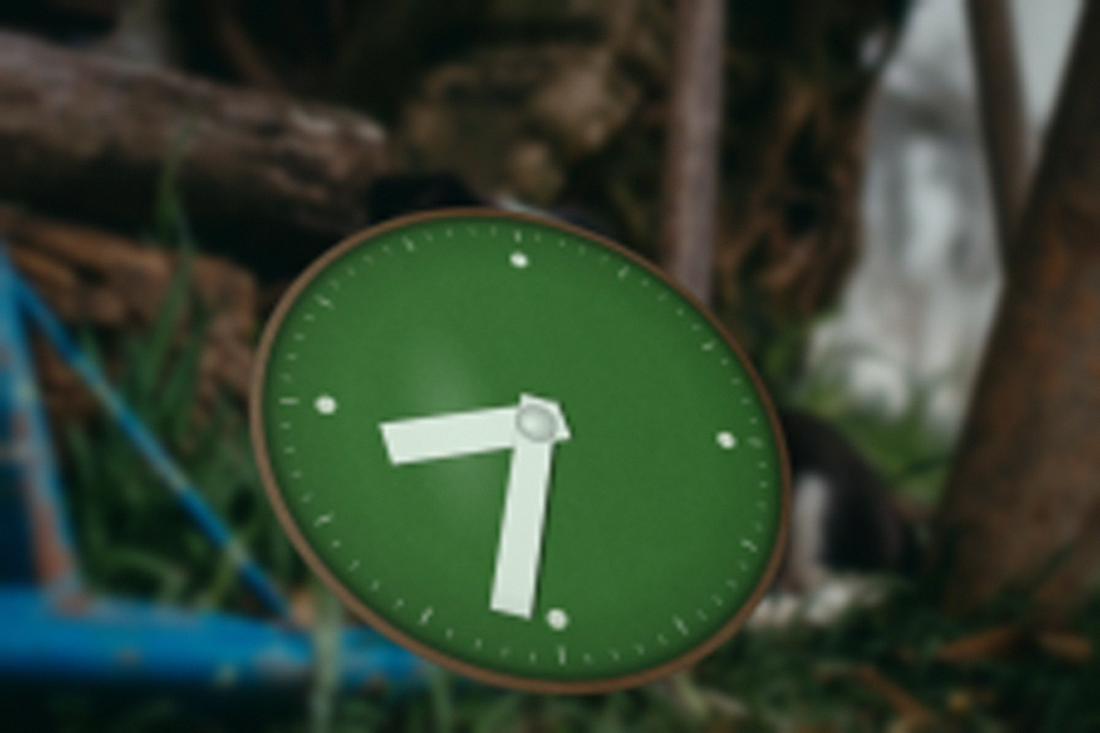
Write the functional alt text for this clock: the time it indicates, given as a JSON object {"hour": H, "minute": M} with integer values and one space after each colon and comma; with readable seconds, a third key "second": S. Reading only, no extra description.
{"hour": 8, "minute": 32}
